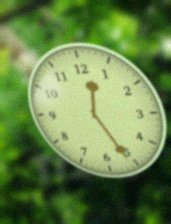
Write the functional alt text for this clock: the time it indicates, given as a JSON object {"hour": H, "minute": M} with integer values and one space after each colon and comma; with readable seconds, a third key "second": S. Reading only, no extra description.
{"hour": 12, "minute": 26}
